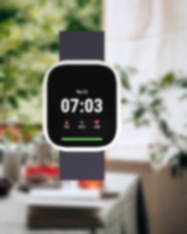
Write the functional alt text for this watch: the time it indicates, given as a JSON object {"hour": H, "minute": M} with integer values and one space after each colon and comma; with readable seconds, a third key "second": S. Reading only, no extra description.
{"hour": 7, "minute": 3}
